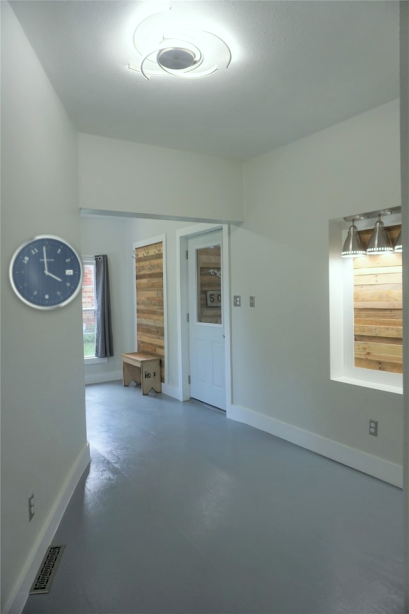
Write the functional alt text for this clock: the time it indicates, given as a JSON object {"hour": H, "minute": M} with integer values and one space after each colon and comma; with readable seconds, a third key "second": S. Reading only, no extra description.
{"hour": 3, "minute": 59}
